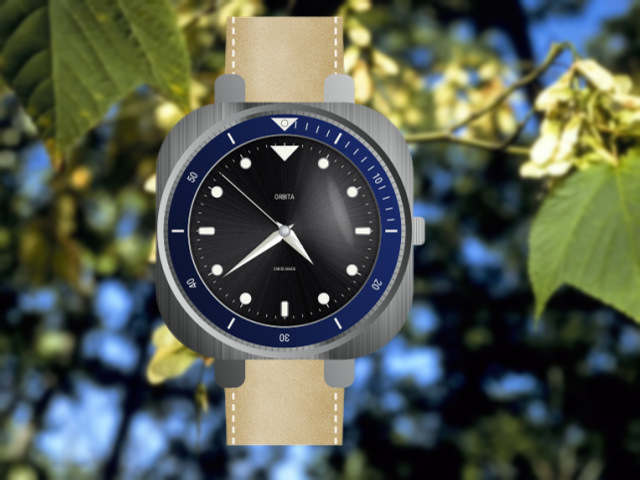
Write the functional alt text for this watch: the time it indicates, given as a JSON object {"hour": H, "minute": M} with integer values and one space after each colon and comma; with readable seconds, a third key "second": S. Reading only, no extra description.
{"hour": 4, "minute": 38, "second": 52}
